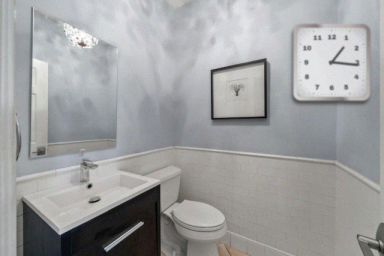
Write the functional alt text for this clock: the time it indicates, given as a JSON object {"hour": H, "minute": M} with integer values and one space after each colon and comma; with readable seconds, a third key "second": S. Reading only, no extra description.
{"hour": 1, "minute": 16}
